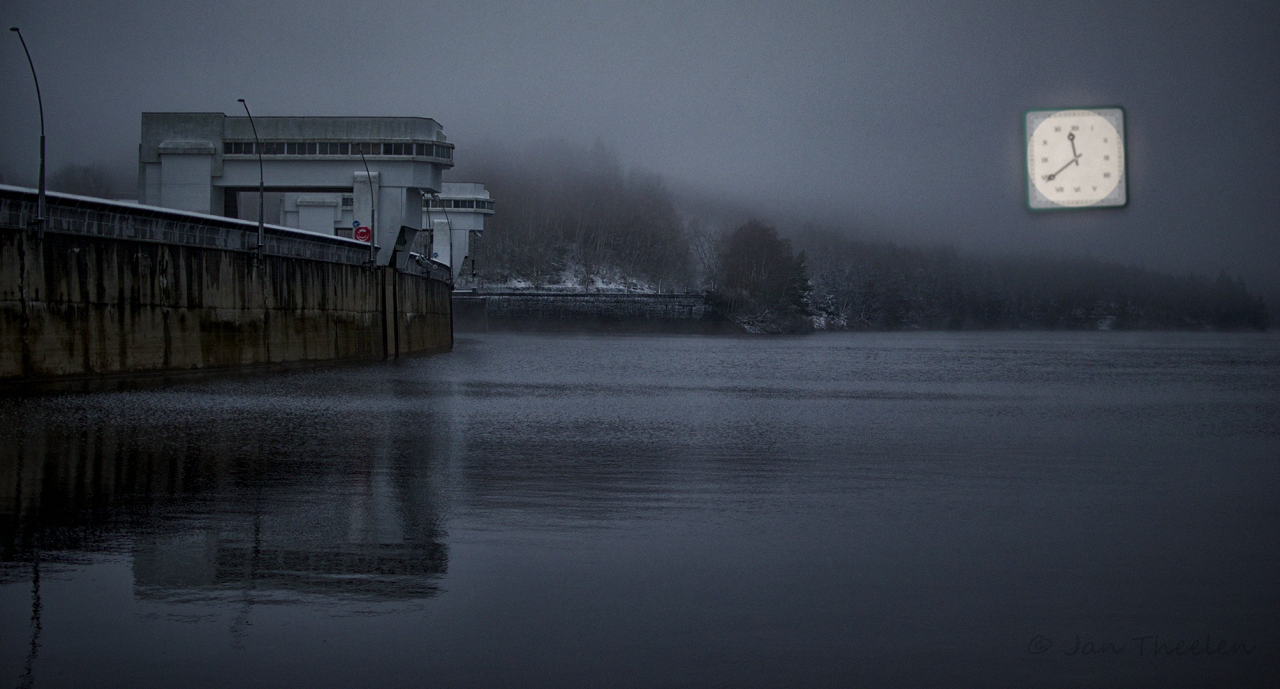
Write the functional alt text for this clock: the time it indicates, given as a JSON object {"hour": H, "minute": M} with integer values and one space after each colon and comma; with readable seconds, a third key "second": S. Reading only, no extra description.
{"hour": 11, "minute": 39}
